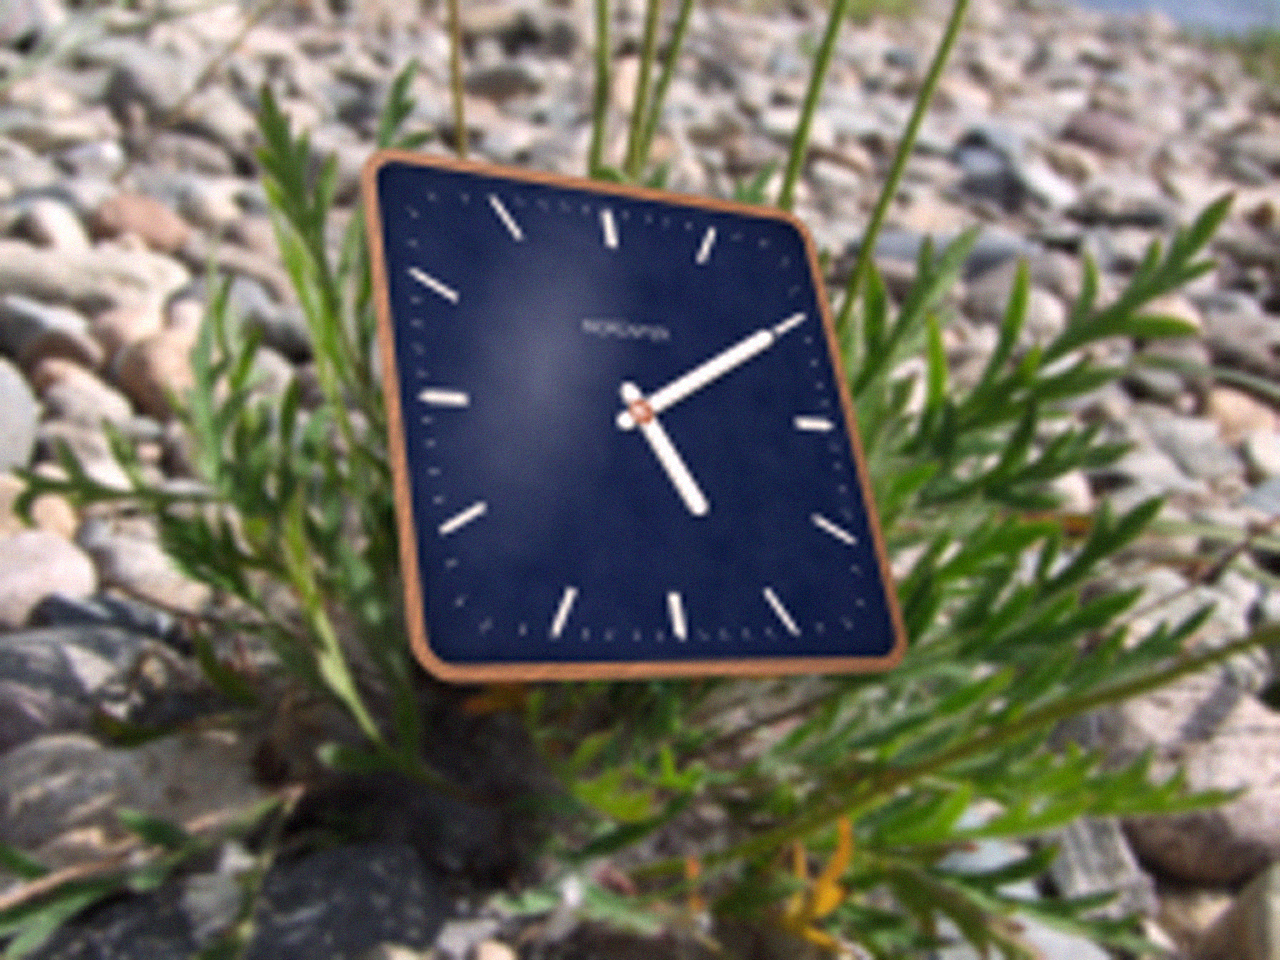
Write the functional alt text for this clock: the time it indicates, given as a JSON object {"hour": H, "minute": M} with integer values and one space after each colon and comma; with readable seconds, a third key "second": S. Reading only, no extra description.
{"hour": 5, "minute": 10}
